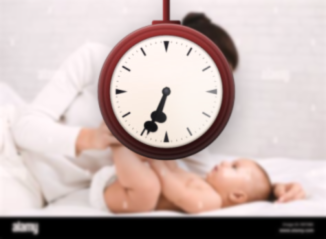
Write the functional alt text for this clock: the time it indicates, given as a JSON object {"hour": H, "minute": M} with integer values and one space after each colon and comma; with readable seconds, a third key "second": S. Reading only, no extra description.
{"hour": 6, "minute": 34}
